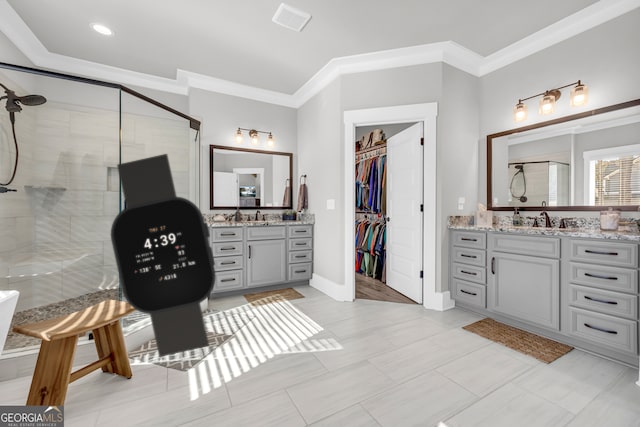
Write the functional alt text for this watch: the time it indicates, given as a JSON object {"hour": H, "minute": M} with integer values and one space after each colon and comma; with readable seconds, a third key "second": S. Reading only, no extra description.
{"hour": 4, "minute": 39}
